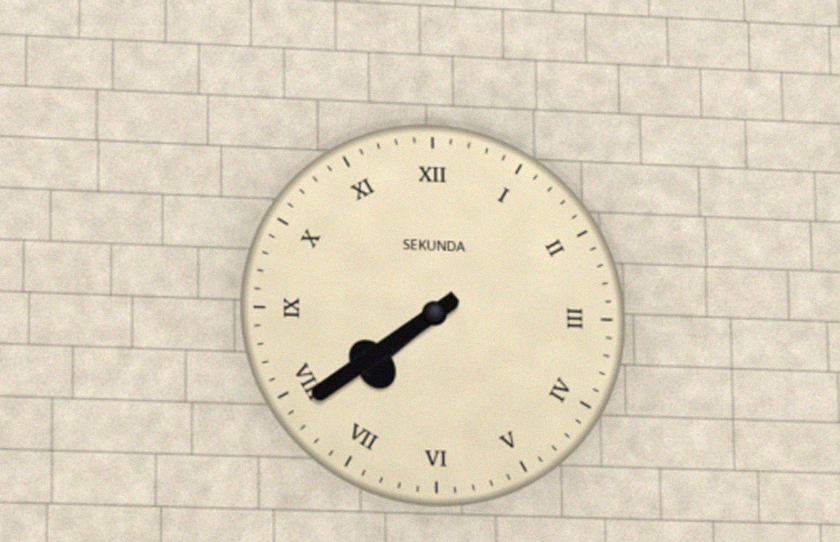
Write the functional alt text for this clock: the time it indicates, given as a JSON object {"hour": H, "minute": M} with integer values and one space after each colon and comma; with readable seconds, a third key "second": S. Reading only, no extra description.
{"hour": 7, "minute": 39}
